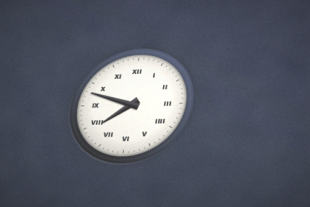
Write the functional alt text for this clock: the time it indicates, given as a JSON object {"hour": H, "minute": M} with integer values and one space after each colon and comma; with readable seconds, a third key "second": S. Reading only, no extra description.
{"hour": 7, "minute": 48}
